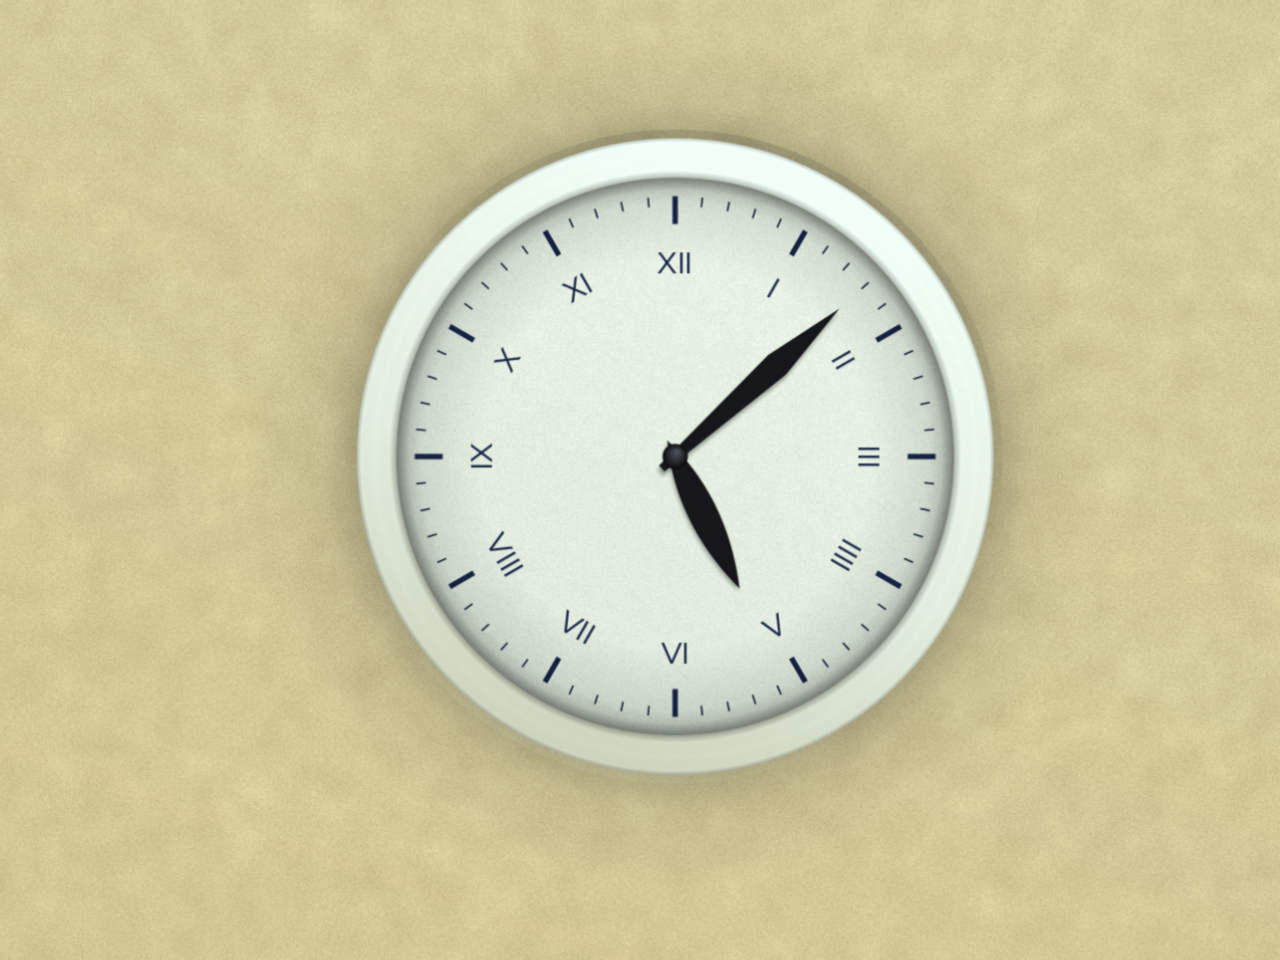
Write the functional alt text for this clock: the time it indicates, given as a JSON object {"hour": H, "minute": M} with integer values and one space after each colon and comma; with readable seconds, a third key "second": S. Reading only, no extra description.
{"hour": 5, "minute": 8}
